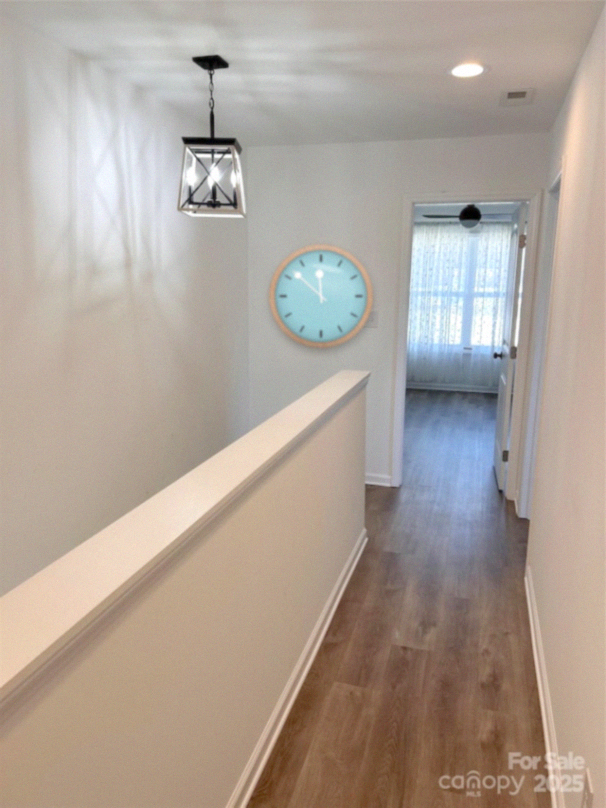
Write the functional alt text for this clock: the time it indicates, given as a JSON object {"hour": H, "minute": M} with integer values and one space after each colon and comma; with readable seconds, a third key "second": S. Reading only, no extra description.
{"hour": 11, "minute": 52}
